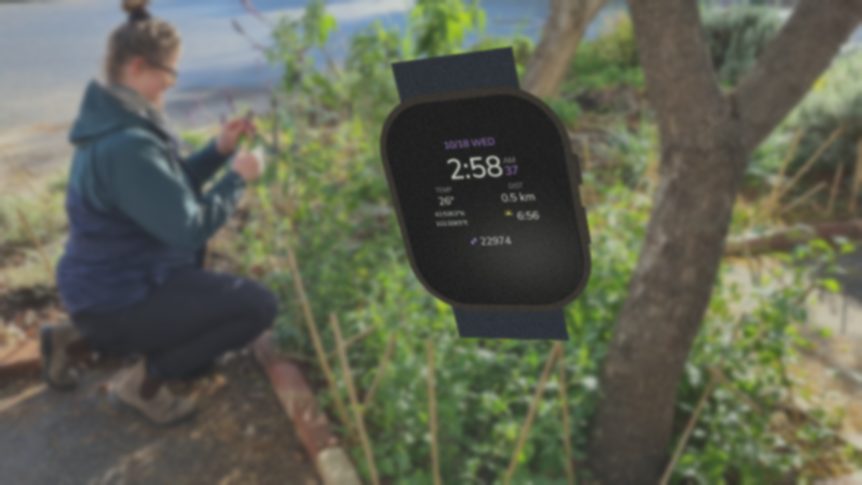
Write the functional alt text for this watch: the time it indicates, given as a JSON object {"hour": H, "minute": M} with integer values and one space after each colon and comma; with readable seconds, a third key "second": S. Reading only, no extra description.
{"hour": 2, "minute": 58}
